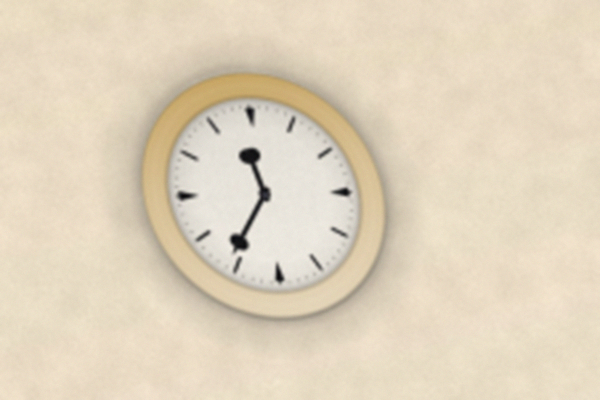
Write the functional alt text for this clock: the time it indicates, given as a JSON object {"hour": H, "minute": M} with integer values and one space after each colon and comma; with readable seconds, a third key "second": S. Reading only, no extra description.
{"hour": 11, "minute": 36}
